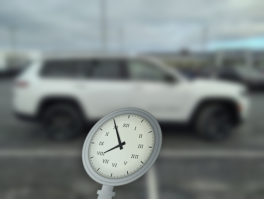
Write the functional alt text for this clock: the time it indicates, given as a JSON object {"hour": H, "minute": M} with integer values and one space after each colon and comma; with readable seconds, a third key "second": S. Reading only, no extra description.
{"hour": 7, "minute": 55}
